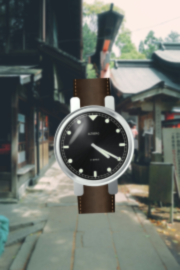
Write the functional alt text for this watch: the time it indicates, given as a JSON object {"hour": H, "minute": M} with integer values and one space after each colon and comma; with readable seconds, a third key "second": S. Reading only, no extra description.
{"hour": 4, "minute": 20}
